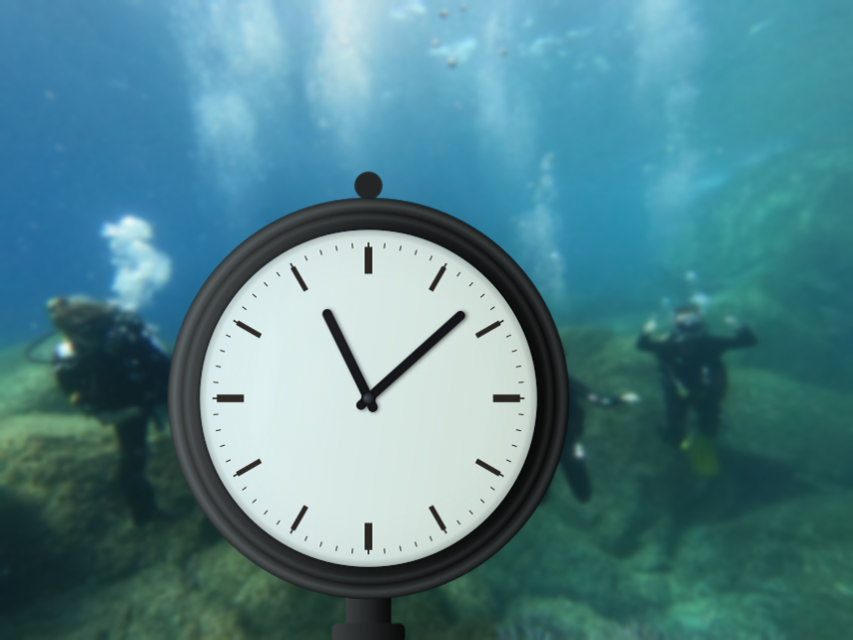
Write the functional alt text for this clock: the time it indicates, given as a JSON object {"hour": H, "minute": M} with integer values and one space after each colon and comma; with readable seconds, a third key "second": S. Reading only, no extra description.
{"hour": 11, "minute": 8}
